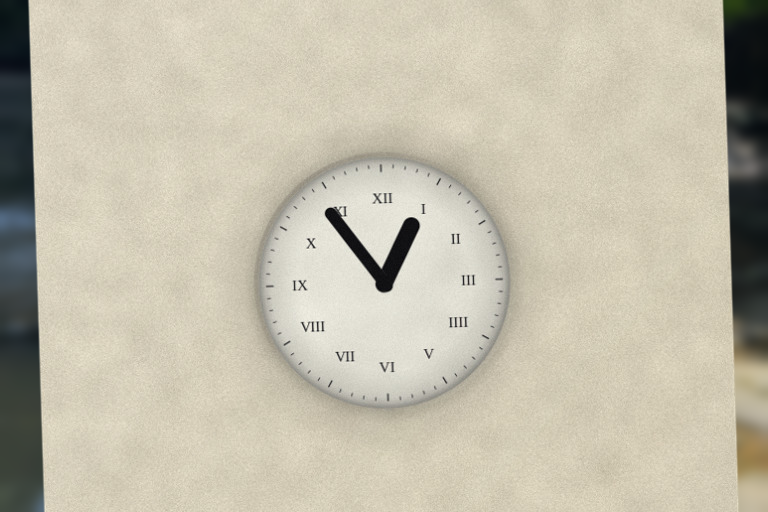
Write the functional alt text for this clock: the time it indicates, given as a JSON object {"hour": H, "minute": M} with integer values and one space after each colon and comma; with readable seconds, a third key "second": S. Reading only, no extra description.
{"hour": 12, "minute": 54}
